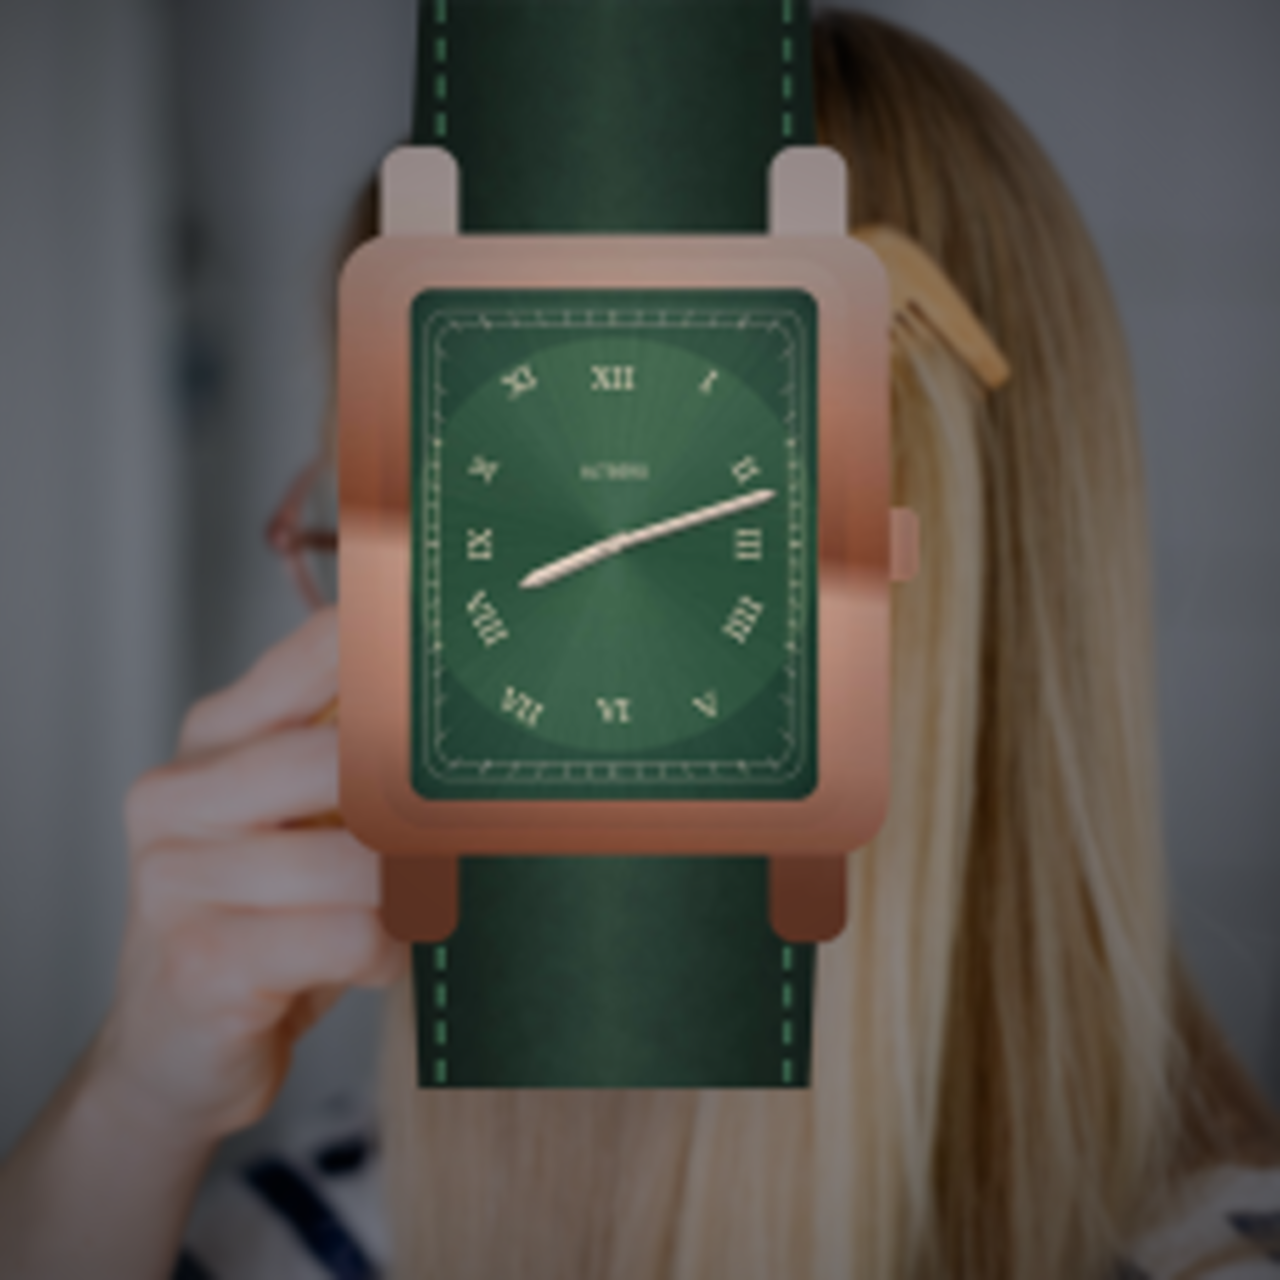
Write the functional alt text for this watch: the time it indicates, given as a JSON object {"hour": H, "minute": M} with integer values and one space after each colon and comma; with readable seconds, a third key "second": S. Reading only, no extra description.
{"hour": 8, "minute": 12}
